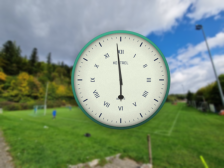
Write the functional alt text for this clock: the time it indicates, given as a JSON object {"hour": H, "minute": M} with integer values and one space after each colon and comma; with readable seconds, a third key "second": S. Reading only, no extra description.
{"hour": 5, "minute": 59}
